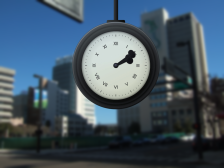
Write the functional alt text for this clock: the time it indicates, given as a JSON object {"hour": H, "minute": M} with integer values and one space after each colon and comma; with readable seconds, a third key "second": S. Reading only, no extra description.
{"hour": 2, "minute": 9}
